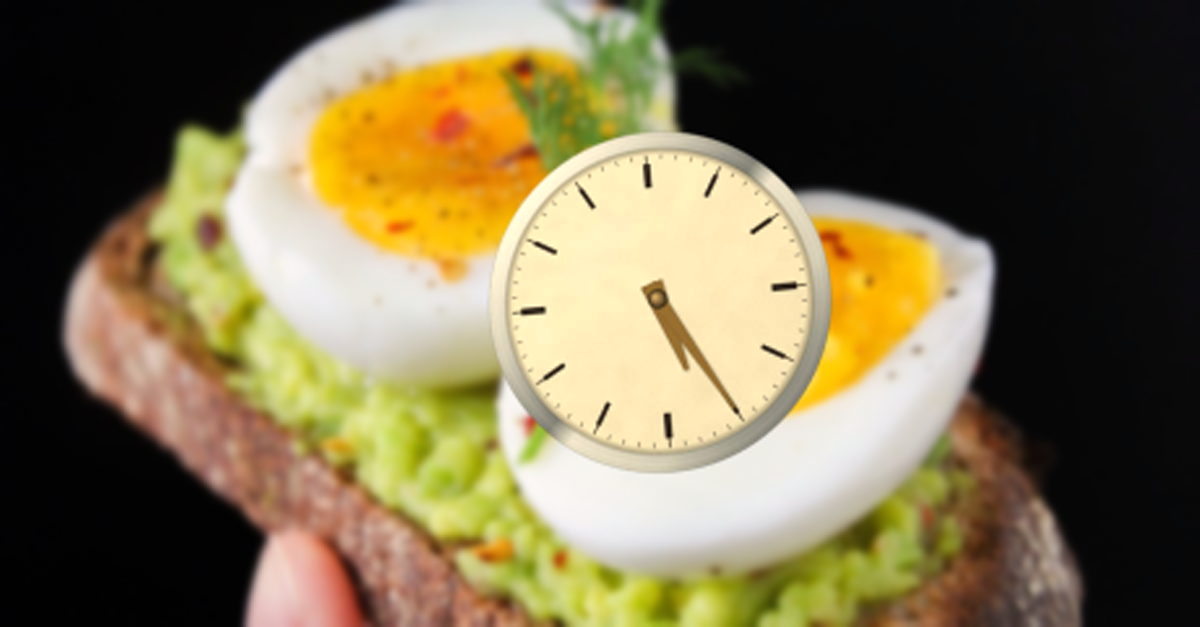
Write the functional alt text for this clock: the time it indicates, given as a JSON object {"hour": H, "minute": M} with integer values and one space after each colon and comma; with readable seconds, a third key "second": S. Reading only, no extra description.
{"hour": 5, "minute": 25}
